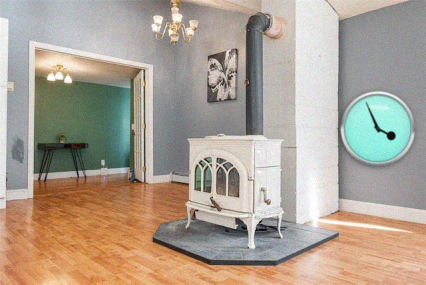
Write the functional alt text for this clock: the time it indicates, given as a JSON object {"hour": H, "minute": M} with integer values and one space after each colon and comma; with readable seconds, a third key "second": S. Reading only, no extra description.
{"hour": 3, "minute": 56}
